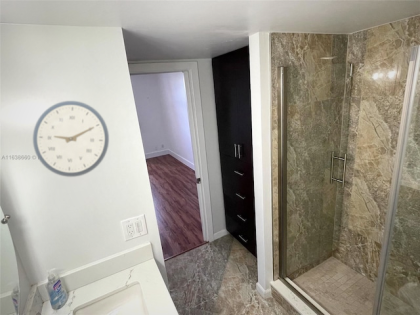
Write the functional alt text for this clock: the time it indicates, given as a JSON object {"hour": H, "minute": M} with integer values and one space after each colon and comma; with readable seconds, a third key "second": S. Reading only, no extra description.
{"hour": 9, "minute": 10}
